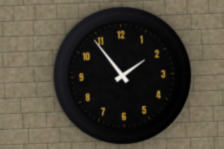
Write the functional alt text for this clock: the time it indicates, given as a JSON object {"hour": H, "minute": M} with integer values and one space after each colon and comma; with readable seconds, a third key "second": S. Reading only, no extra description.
{"hour": 1, "minute": 54}
